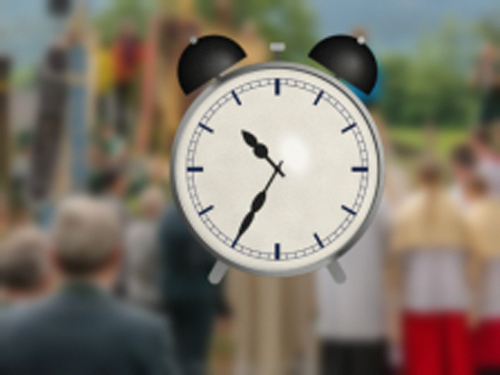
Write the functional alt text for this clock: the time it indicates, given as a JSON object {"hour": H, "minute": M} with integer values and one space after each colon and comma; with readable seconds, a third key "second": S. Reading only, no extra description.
{"hour": 10, "minute": 35}
